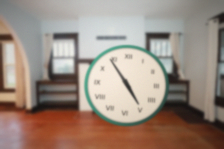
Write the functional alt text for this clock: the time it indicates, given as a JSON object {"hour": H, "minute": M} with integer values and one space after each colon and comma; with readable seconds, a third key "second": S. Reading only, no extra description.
{"hour": 4, "minute": 54}
